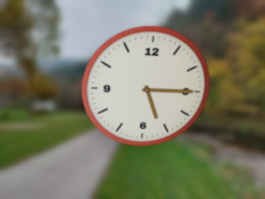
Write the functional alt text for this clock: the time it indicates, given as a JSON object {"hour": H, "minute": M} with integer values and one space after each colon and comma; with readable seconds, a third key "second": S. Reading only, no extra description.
{"hour": 5, "minute": 15}
